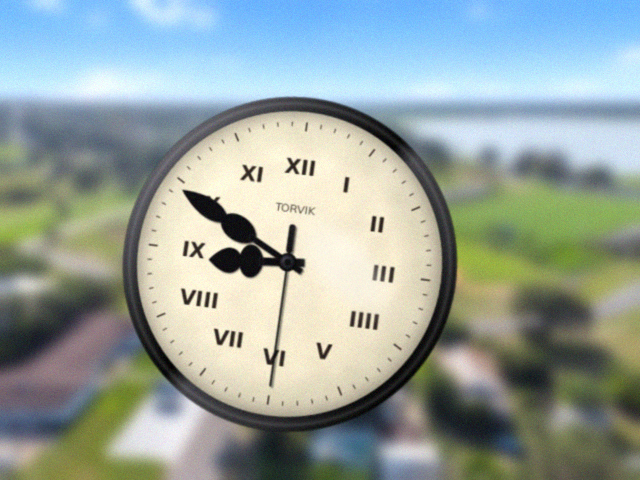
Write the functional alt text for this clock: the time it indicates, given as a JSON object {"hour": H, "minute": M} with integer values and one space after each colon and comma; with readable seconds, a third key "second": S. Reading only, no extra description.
{"hour": 8, "minute": 49, "second": 30}
